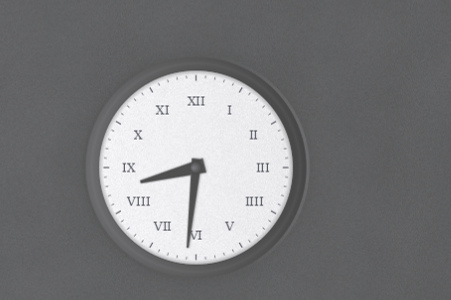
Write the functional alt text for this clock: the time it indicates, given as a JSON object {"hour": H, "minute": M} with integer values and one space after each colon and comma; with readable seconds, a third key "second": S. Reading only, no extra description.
{"hour": 8, "minute": 31}
